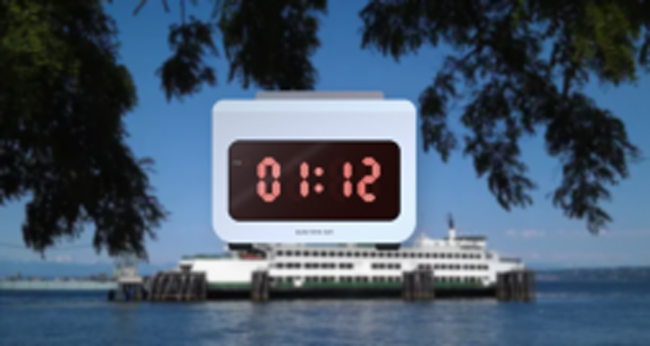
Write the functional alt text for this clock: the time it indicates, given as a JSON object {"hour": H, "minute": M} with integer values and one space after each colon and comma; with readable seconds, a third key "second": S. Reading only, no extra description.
{"hour": 1, "minute": 12}
